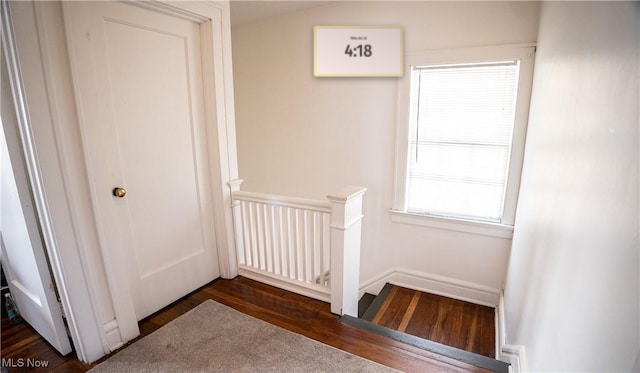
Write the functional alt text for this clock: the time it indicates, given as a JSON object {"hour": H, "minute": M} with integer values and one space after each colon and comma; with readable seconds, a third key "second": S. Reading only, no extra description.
{"hour": 4, "minute": 18}
